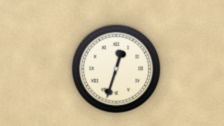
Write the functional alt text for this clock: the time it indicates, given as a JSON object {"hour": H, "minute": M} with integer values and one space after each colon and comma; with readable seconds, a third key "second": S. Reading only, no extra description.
{"hour": 12, "minute": 33}
